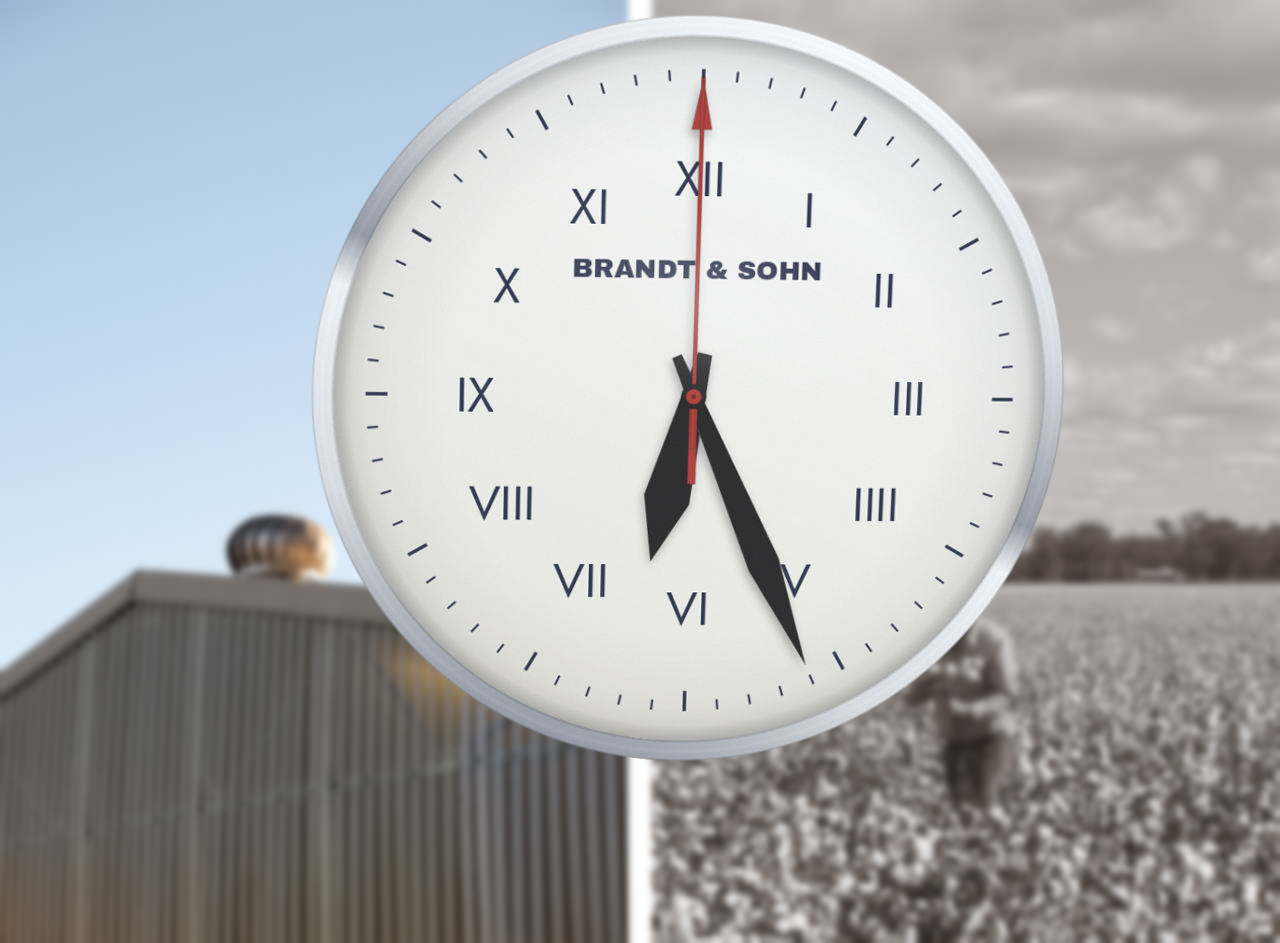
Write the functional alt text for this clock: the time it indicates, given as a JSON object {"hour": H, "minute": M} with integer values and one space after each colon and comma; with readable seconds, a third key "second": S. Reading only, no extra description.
{"hour": 6, "minute": 26, "second": 0}
